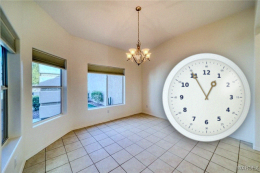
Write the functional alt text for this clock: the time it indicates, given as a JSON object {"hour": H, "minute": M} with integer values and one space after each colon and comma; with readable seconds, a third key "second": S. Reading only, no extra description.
{"hour": 12, "minute": 55}
